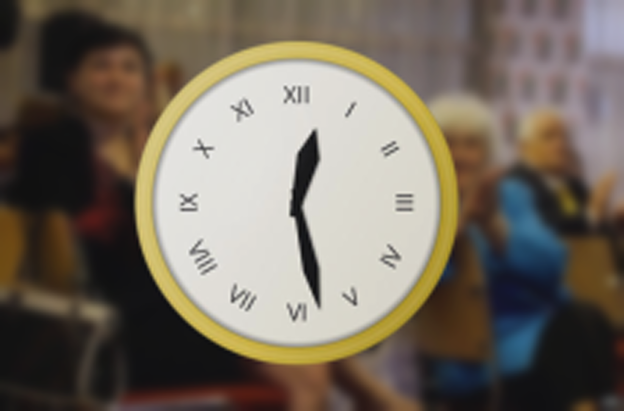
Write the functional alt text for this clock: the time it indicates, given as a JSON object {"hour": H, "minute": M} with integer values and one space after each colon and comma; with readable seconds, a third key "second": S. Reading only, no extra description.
{"hour": 12, "minute": 28}
